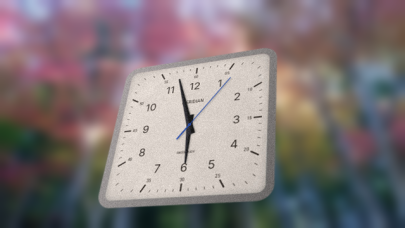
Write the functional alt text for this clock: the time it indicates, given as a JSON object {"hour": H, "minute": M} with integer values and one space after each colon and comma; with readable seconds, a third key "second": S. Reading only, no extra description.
{"hour": 5, "minute": 57, "second": 6}
